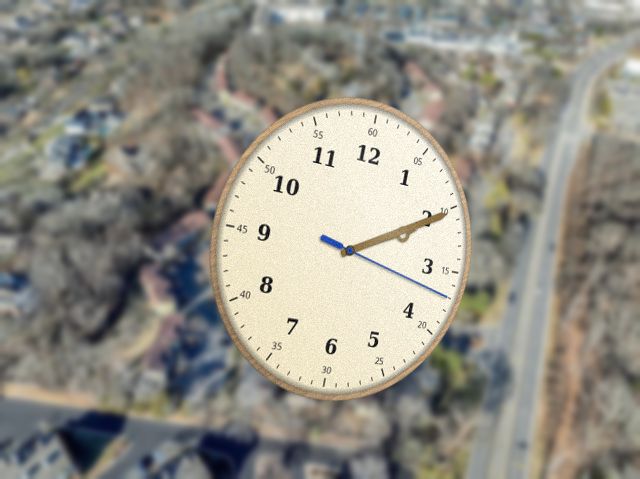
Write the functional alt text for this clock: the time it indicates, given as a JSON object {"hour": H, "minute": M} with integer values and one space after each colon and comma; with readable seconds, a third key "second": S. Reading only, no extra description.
{"hour": 2, "minute": 10, "second": 17}
